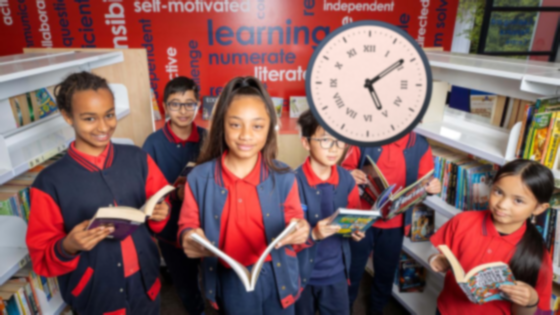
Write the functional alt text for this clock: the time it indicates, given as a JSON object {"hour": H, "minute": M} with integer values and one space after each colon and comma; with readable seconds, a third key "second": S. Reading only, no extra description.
{"hour": 5, "minute": 9}
